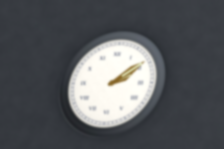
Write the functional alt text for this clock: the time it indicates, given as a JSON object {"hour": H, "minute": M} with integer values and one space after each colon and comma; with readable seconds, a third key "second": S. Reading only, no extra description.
{"hour": 2, "minute": 9}
